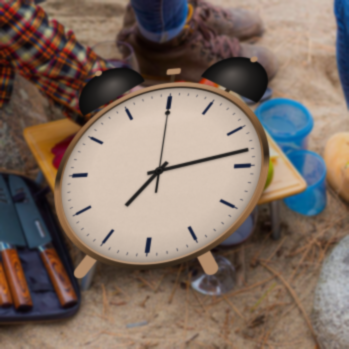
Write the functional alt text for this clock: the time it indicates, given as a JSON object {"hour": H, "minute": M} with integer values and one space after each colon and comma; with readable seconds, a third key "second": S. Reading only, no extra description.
{"hour": 7, "minute": 13, "second": 0}
